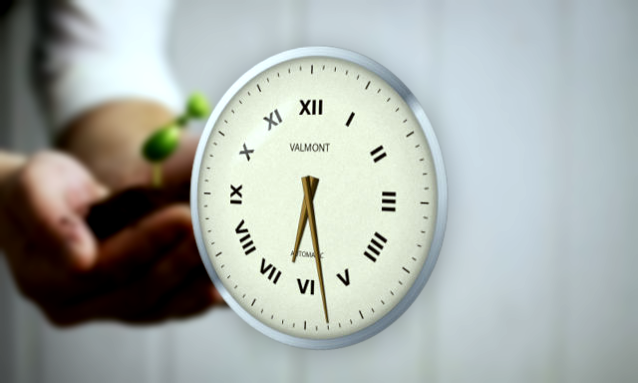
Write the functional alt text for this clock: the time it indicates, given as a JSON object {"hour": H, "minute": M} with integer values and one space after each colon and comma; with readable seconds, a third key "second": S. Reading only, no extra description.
{"hour": 6, "minute": 28}
